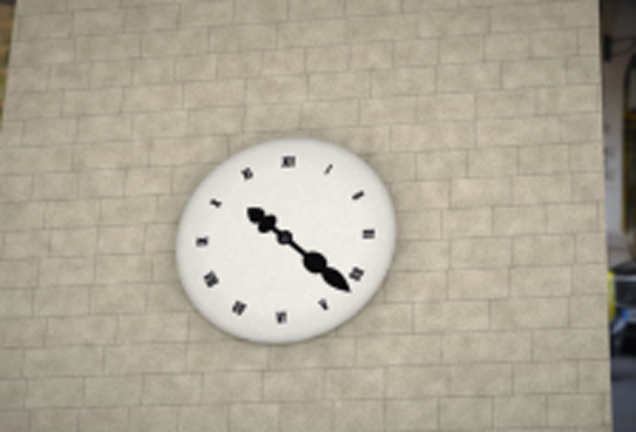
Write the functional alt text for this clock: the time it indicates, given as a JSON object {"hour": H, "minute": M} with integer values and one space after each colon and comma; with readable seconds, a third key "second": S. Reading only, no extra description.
{"hour": 10, "minute": 22}
